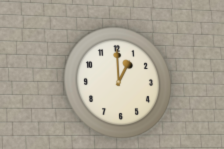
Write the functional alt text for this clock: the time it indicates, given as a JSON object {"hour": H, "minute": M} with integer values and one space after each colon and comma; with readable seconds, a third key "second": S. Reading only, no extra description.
{"hour": 1, "minute": 0}
